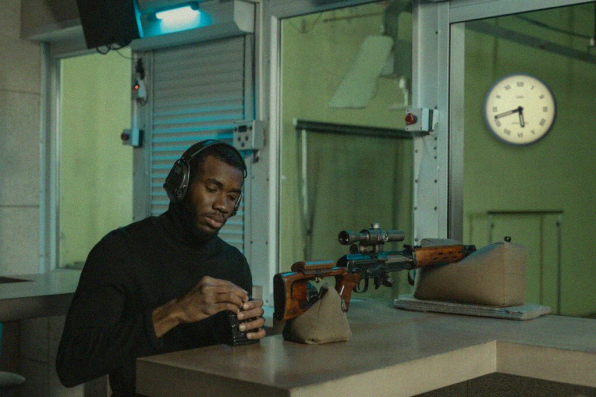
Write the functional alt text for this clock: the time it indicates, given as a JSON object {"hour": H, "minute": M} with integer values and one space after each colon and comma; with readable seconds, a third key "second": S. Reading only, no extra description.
{"hour": 5, "minute": 42}
